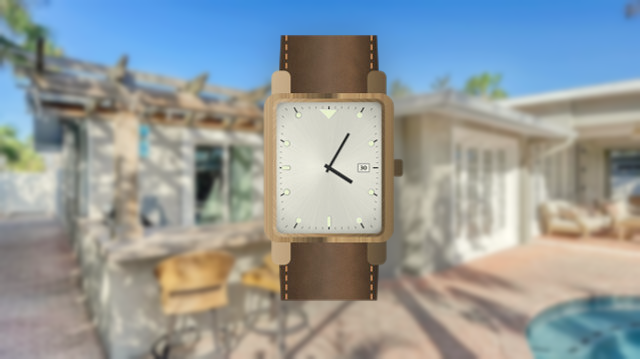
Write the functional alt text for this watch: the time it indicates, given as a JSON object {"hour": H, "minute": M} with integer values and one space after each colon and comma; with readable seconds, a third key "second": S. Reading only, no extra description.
{"hour": 4, "minute": 5}
